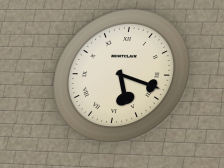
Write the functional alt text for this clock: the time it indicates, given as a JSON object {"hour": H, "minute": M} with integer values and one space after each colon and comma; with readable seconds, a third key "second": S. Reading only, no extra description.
{"hour": 5, "minute": 18}
